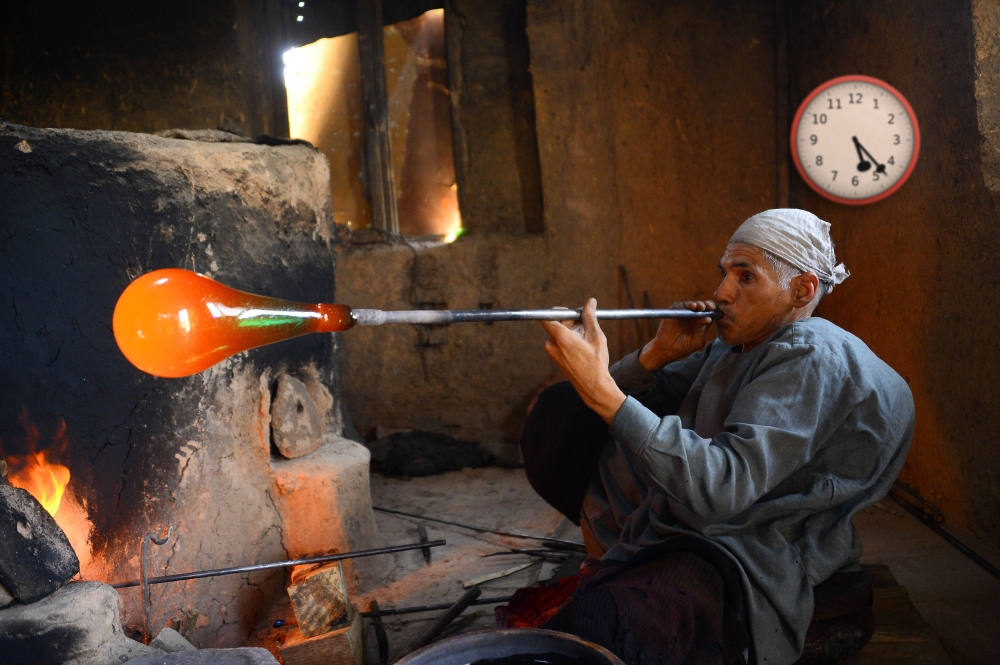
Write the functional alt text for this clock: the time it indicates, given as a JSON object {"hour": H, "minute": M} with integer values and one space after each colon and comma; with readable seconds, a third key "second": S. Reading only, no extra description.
{"hour": 5, "minute": 23}
